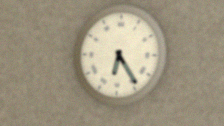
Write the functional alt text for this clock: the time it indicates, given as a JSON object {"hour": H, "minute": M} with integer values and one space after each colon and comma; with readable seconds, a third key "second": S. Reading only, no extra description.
{"hour": 6, "minute": 24}
